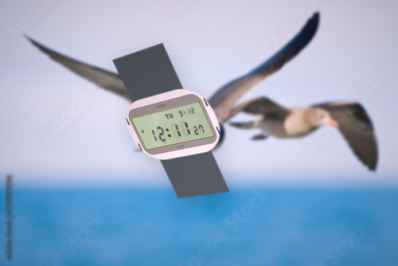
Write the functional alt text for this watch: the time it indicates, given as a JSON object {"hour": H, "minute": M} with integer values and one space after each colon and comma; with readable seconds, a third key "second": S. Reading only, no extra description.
{"hour": 12, "minute": 11, "second": 27}
